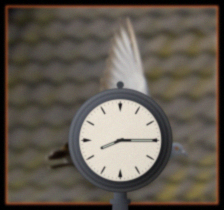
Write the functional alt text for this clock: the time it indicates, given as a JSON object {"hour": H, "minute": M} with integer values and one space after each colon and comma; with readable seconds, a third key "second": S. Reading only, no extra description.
{"hour": 8, "minute": 15}
